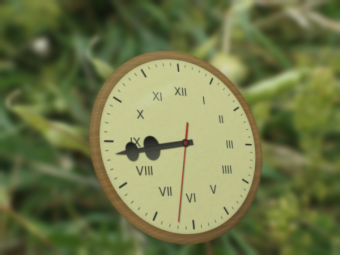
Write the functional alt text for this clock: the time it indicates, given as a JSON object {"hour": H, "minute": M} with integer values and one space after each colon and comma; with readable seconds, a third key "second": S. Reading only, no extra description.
{"hour": 8, "minute": 43, "second": 32}
